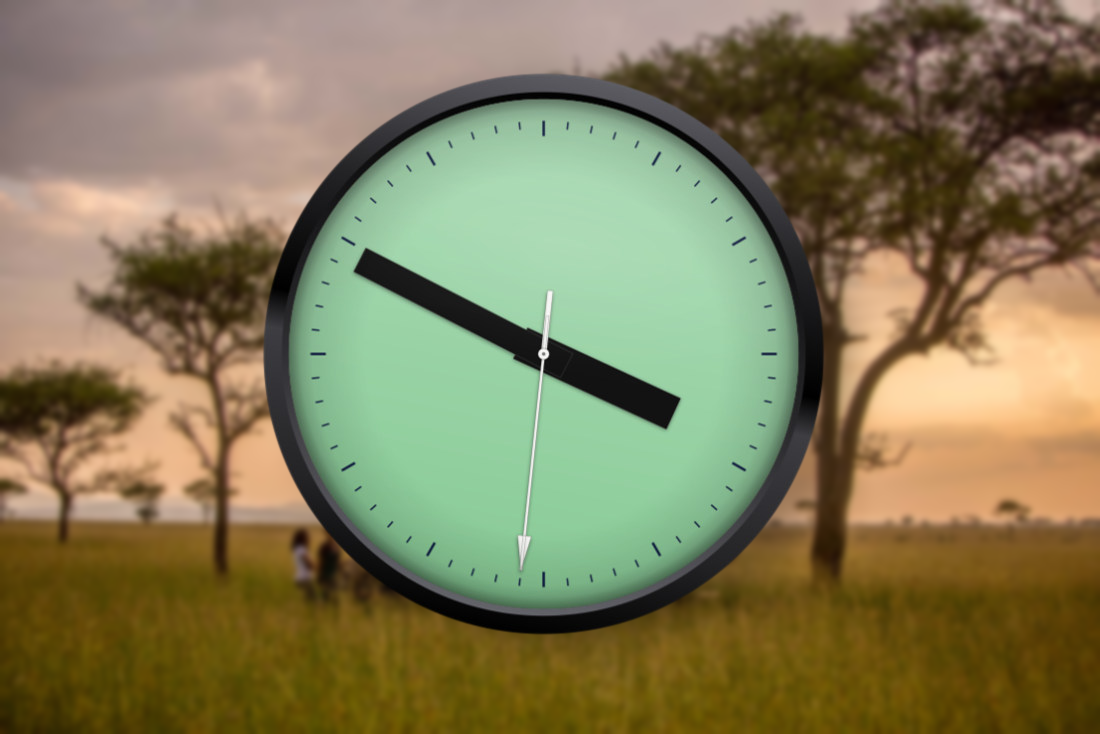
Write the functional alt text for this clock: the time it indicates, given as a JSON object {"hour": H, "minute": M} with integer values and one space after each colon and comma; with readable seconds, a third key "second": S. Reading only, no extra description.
{"hour": 3, "minute": 49, "second": 31}
